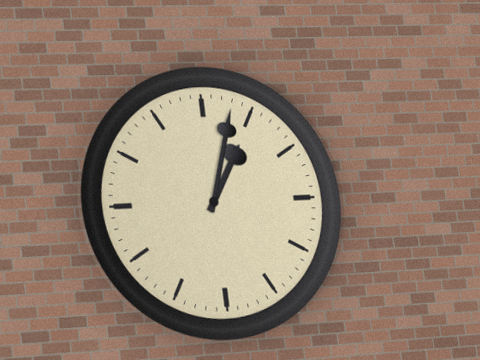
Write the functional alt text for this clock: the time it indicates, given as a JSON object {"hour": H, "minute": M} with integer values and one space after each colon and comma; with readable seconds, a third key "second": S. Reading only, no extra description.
{"hour": 1, "minute": 3}
